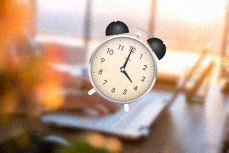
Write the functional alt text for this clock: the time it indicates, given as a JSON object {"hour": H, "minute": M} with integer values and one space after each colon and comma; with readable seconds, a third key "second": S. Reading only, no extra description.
{"hour": 4, "minute": 0}
